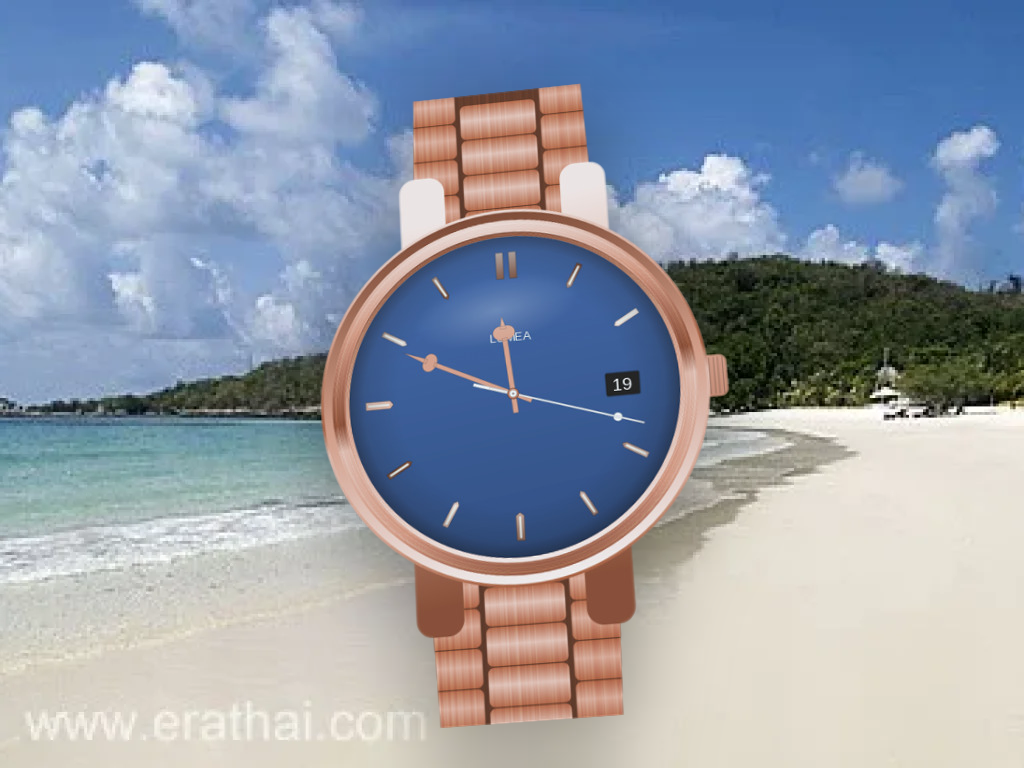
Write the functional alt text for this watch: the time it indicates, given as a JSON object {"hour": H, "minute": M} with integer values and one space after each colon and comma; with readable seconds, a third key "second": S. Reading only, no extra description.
{"hour": 11, "minute": 49, "second": 18}
